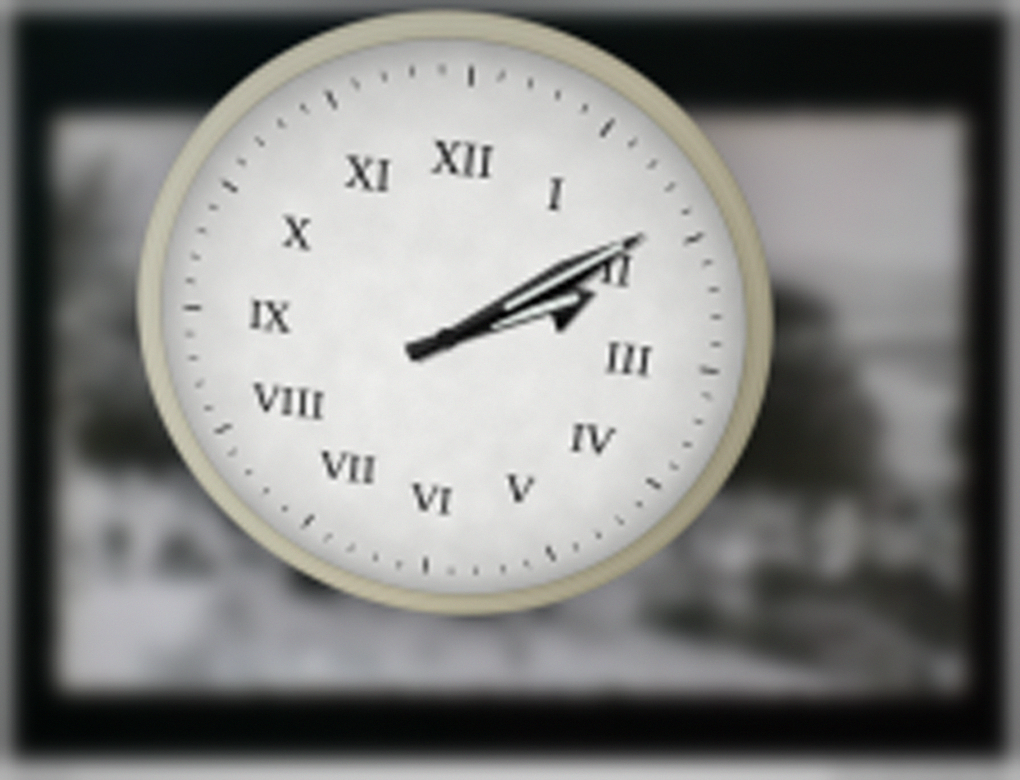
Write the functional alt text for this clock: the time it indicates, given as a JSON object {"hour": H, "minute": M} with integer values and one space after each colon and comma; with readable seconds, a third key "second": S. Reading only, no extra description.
{"hour": 2, "minute": 9}
